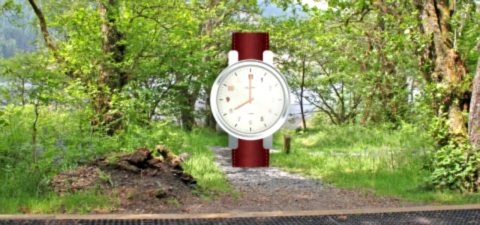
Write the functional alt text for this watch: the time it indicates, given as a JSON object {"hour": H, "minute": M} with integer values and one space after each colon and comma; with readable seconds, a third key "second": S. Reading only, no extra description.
{"hour": 8, "minute": 0}
